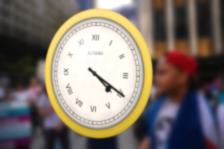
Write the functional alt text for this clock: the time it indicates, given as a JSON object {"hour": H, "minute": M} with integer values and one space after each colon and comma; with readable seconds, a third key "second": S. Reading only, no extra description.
{"hour": 4, "minute": 20}
